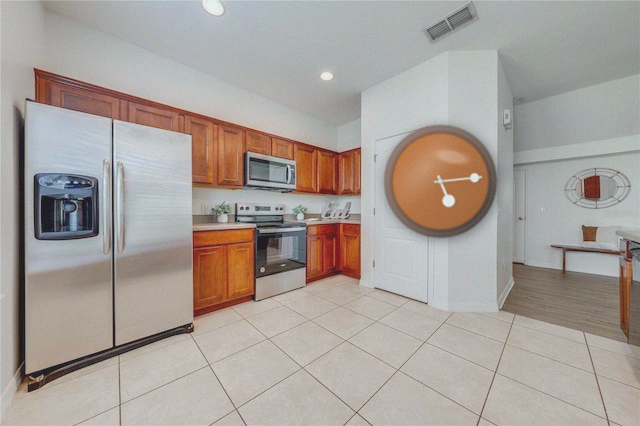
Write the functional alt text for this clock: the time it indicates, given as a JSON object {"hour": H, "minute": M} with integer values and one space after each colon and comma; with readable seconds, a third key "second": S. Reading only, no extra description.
{"hour": 5, "minute": 14}
